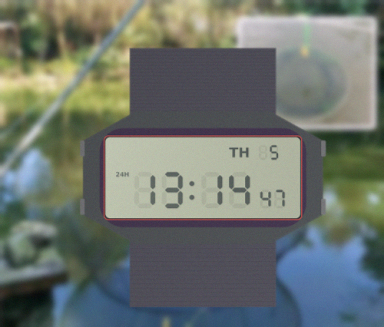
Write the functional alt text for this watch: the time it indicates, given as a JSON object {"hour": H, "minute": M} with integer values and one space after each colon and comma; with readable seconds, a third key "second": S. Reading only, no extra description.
{"hour": 13, "minute": 14, "second": 47}
